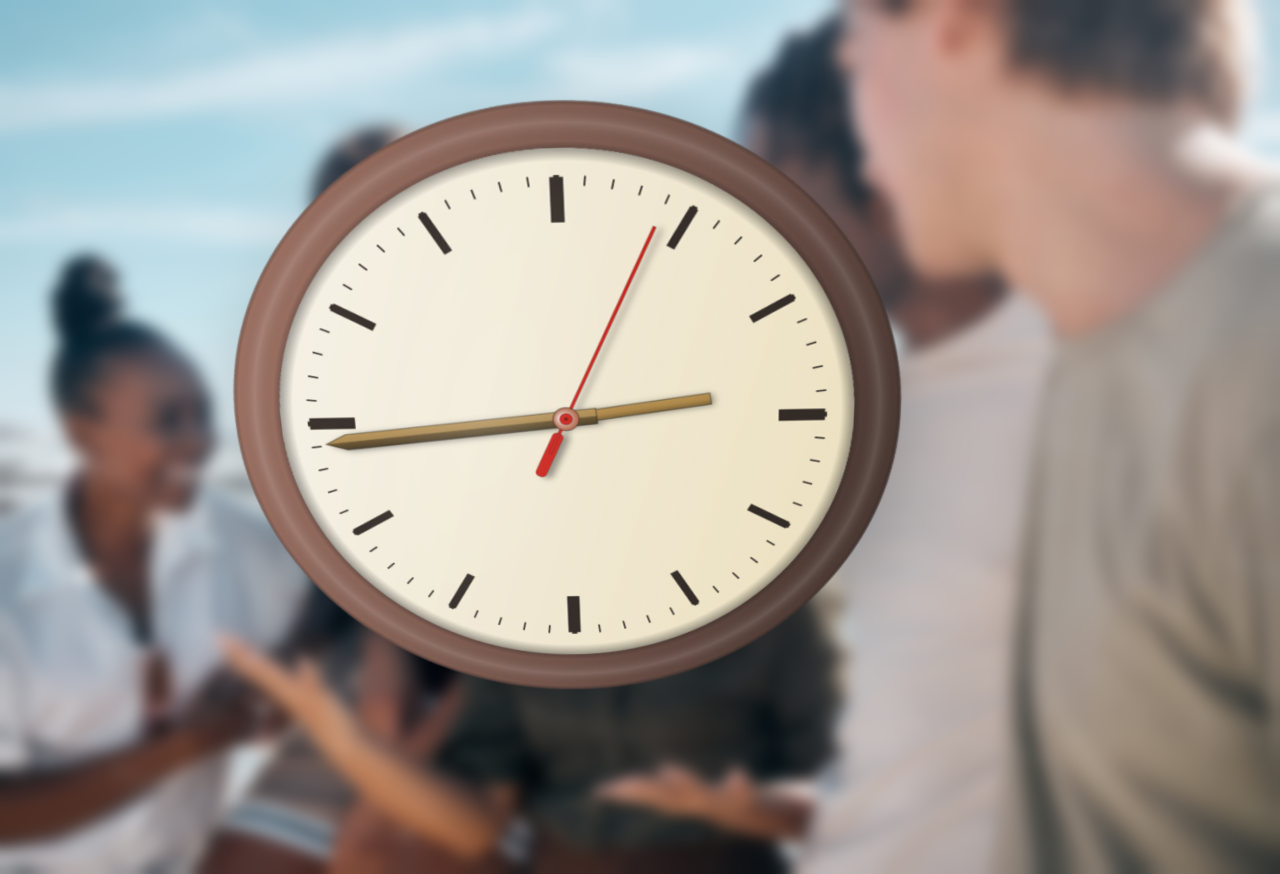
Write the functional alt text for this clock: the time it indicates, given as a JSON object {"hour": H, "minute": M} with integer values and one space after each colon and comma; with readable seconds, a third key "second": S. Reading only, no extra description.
{"hour": 2, "minute": 44, "second": 4}
